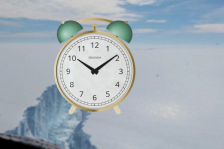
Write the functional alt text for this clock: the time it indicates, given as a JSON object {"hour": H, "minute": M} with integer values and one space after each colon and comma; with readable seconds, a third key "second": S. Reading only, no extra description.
{"hour": 10, "minute": 9}
